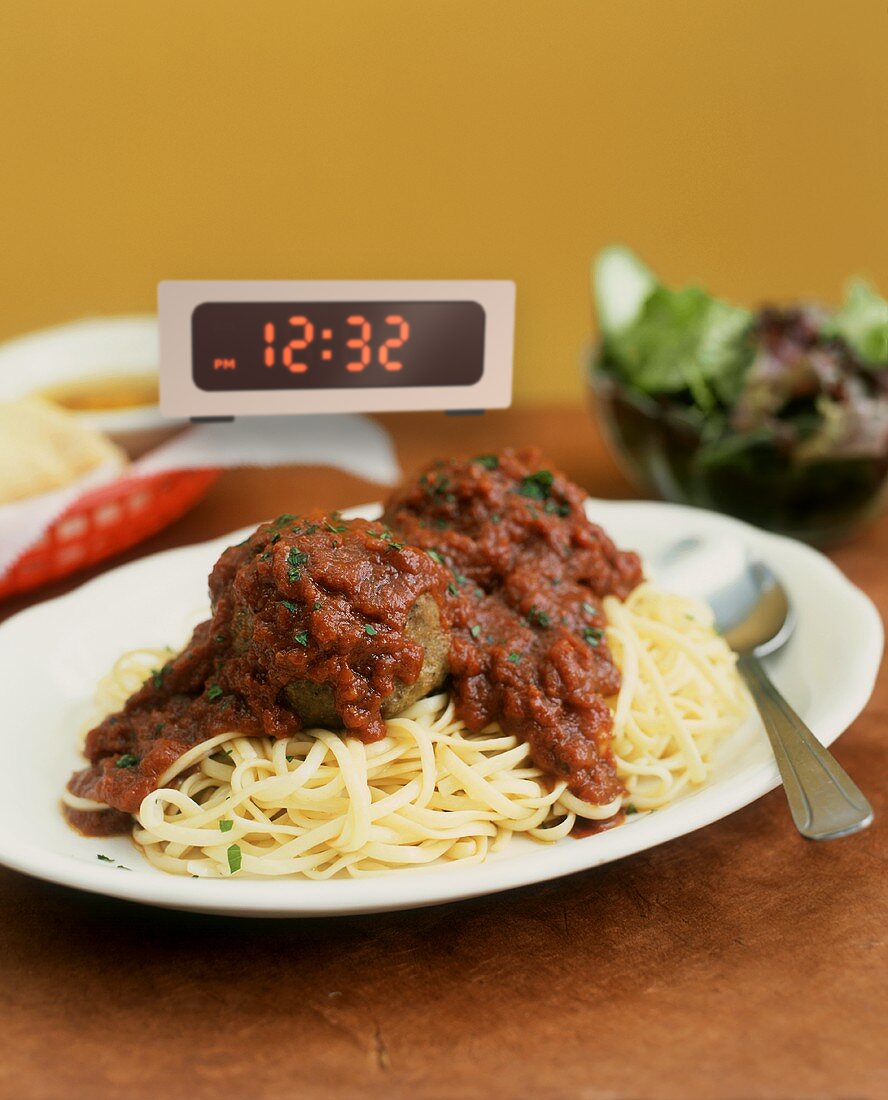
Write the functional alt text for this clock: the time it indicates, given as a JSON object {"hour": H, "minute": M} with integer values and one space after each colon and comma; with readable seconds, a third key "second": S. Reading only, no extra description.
{"hour": 12, "minute": 32}
